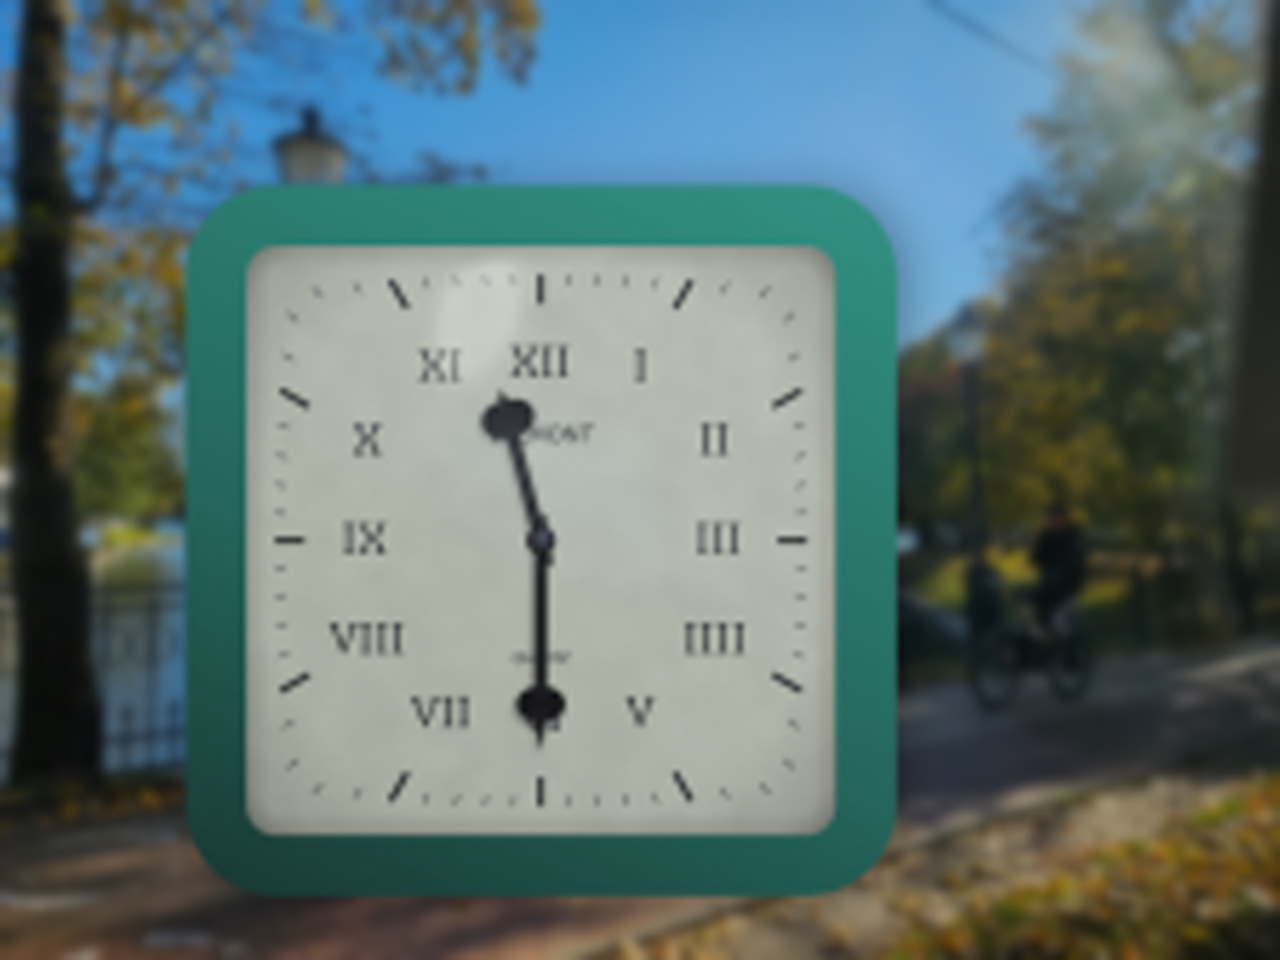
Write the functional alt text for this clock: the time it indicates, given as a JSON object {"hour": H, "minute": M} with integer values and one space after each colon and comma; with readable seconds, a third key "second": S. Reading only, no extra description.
{"hour": 11, "minute": 30}
